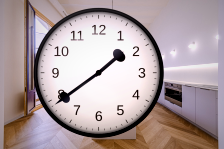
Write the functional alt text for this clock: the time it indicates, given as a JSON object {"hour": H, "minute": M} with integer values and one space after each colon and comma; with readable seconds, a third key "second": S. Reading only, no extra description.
{"hour": 1, "minute": 39}
